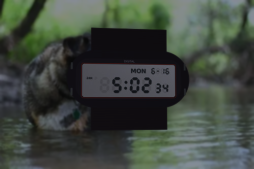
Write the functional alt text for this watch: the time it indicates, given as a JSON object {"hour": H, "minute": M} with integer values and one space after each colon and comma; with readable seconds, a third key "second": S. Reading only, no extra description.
{"hour": 5, "minute": 2, "second": 34}
